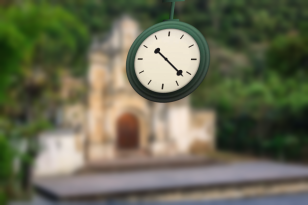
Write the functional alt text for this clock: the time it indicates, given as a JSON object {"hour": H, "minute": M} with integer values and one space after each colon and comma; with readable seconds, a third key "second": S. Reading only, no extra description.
{"hour": 10, "minute": 22}
